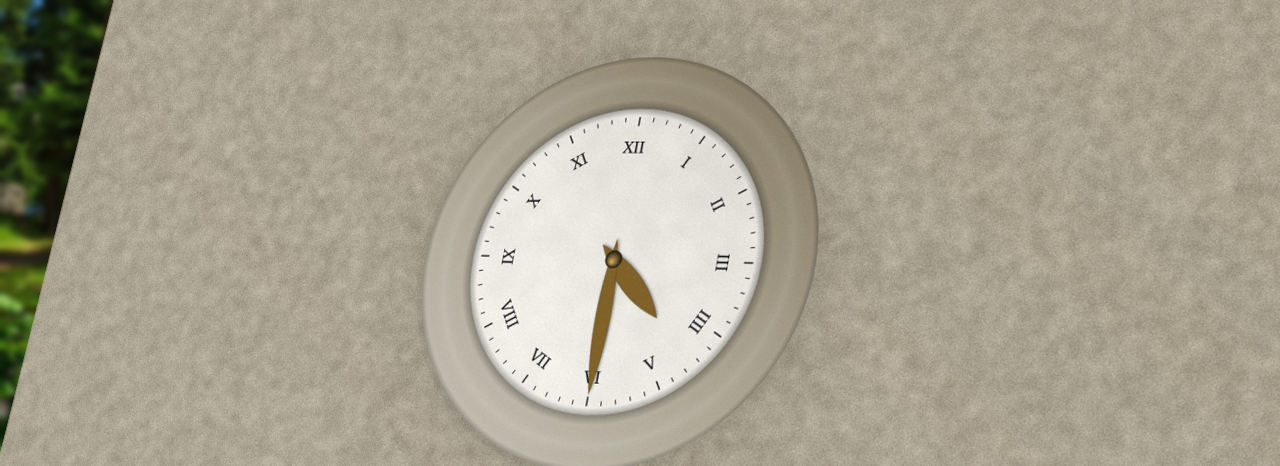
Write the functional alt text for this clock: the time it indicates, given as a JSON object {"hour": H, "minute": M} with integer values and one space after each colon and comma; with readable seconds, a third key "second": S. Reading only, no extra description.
{"hour": 4, "minute": 30}
